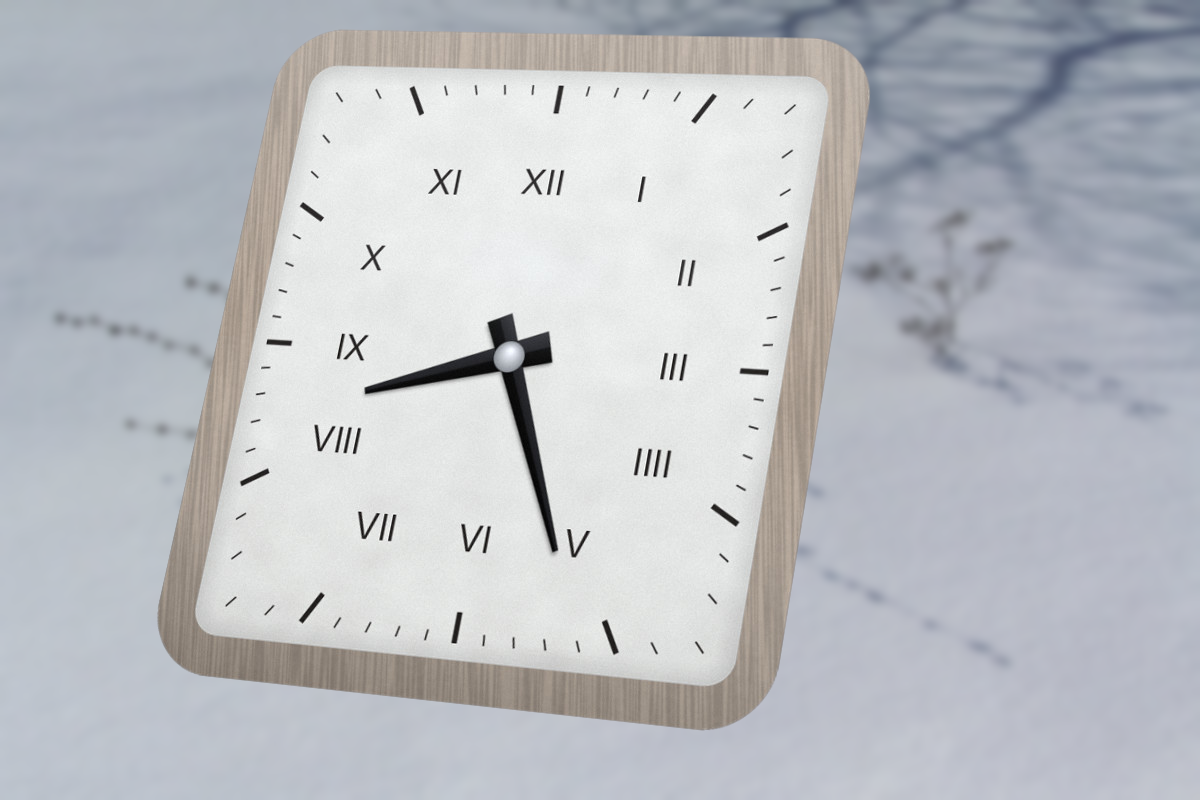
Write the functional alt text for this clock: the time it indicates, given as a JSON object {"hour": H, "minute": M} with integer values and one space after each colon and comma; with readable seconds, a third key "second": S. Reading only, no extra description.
{"hour": 8, "minute": 26}
